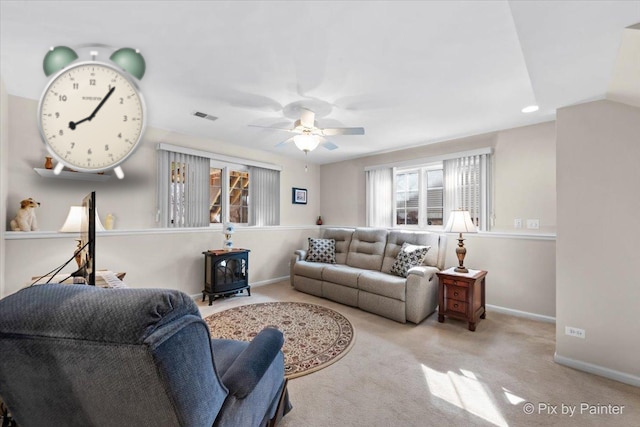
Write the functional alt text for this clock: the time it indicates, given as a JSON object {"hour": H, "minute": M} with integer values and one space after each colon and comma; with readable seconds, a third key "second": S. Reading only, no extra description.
{"hour": 8, "minute": 6}
